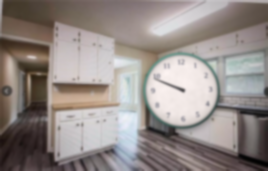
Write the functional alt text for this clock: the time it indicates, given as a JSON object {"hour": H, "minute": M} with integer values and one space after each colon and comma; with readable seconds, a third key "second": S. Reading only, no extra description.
{"hour": 9, "minute": 49}
